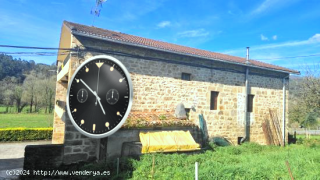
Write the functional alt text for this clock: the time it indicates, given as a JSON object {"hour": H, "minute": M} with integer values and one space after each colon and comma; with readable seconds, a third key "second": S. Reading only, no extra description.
{"hour": 4, "minute": 51}
